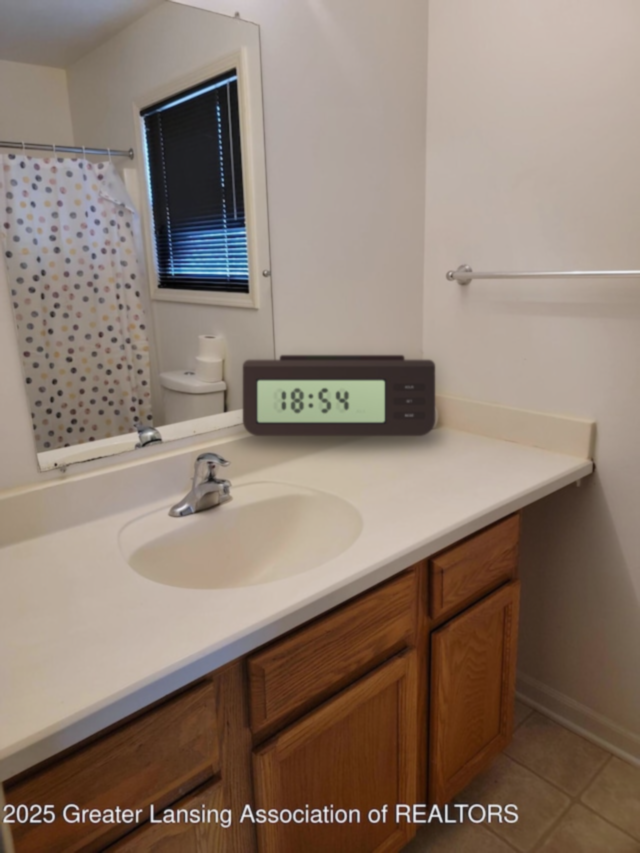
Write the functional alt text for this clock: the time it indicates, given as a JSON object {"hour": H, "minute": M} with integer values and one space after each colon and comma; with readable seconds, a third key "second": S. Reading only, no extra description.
{"hour": 18, "minute": 54}
